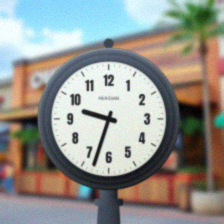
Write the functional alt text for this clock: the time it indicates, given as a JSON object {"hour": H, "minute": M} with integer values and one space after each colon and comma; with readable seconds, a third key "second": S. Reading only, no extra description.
{"hour": 9, "minute": 33}
